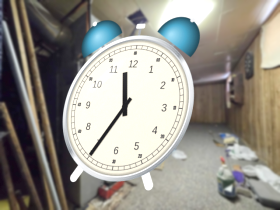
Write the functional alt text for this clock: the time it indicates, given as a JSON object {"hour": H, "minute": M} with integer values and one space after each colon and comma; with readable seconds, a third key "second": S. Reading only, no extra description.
{"hour": 11, "minute": 35}
